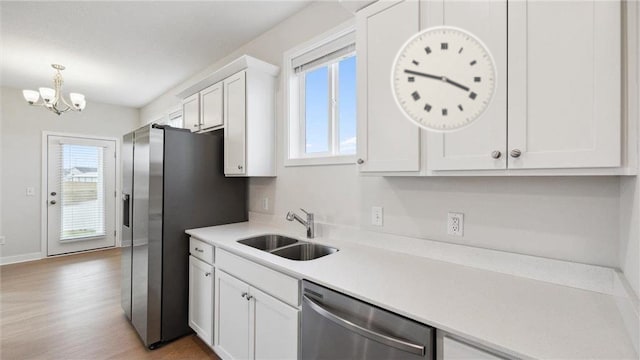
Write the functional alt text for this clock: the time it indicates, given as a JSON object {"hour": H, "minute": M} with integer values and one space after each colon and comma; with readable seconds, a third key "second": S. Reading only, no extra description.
{"hour": 3, "minute": 47}
